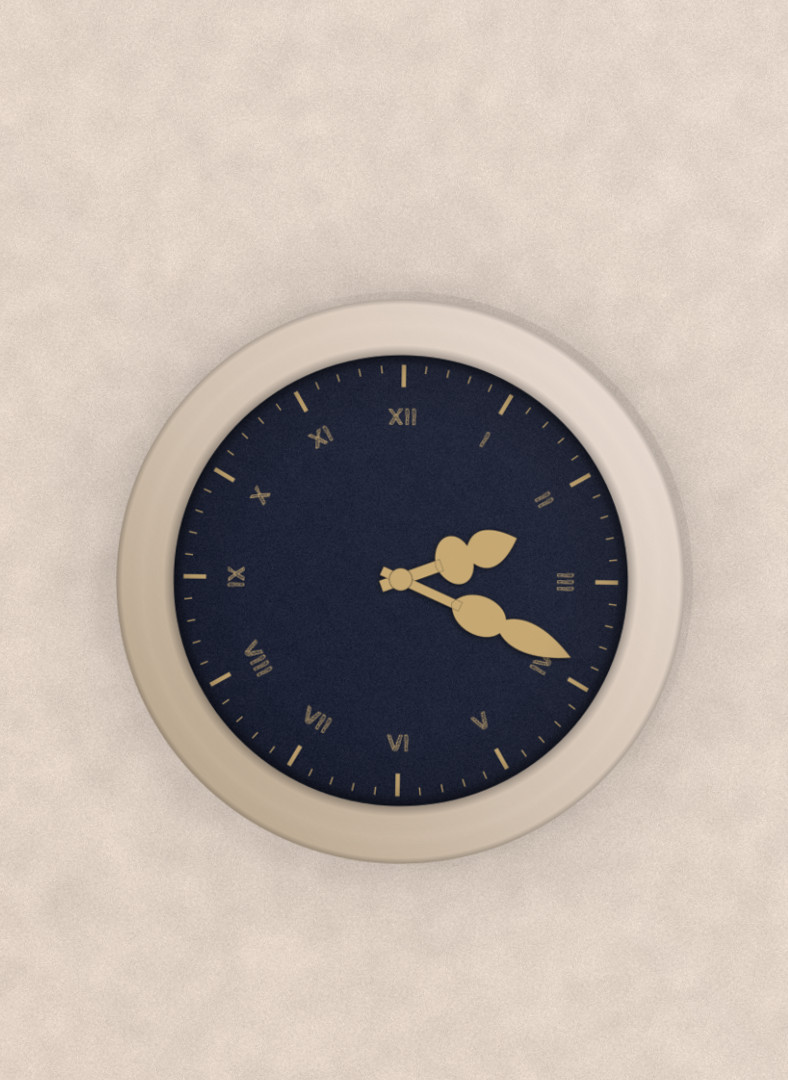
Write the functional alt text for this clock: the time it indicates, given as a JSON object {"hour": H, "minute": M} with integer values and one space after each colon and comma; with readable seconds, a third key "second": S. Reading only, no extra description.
{"hour": 2, "minute": 19}
